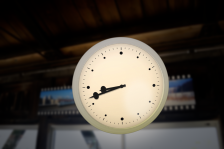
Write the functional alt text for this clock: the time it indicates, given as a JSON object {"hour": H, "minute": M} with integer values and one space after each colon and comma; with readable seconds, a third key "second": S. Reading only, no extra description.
{"hour": 8, "minute": 42}
